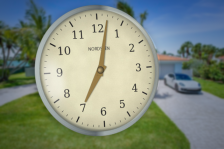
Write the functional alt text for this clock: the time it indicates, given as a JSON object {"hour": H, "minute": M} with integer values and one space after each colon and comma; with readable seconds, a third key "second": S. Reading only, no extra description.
{"hour": 7, "minute": 2}
